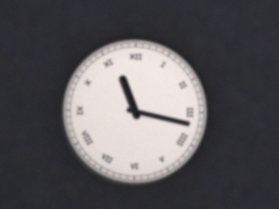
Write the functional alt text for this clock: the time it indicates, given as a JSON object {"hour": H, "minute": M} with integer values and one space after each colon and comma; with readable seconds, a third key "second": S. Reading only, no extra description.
{"hour": 11, "minute": 17}
